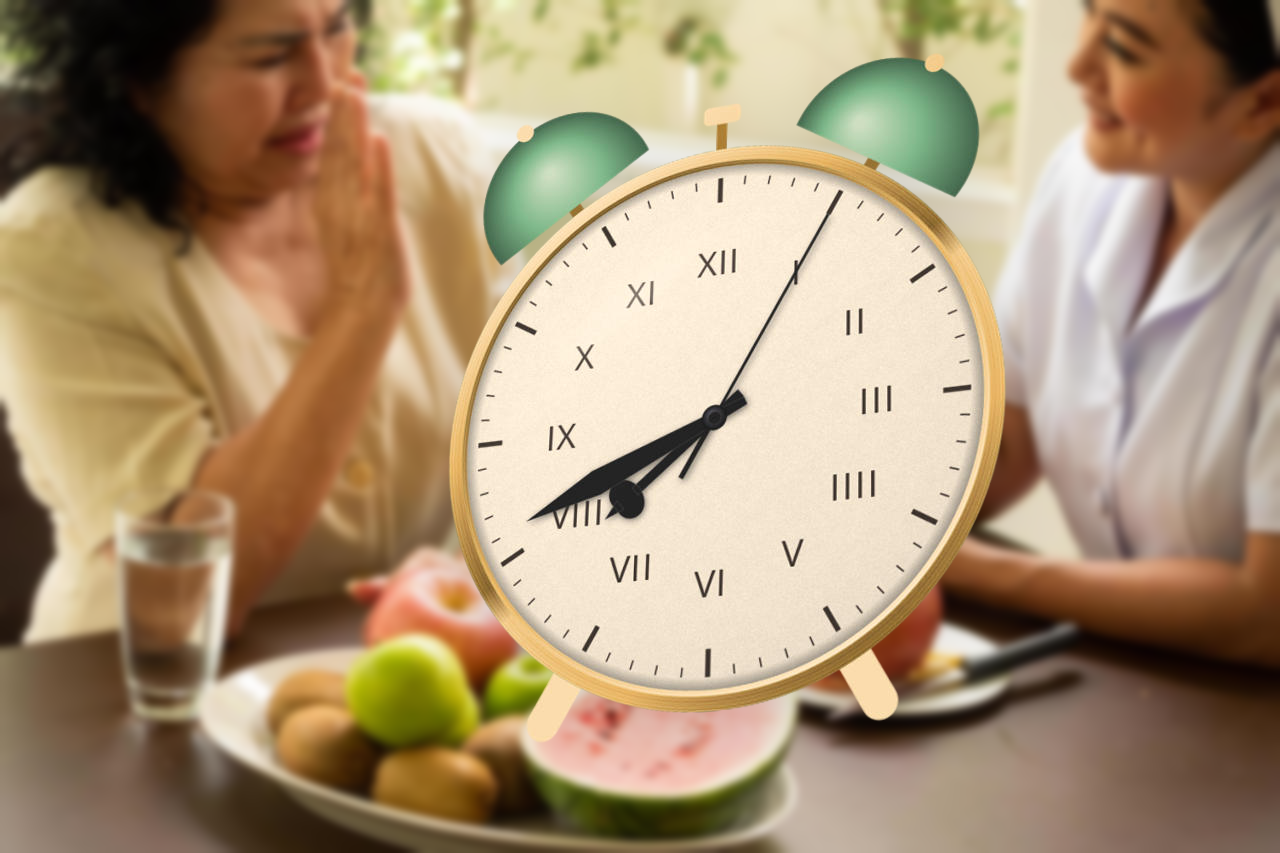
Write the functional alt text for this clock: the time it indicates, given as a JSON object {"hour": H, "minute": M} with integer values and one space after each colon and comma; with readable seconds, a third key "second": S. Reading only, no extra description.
{"hour": 7, "minute": 41, "second": 5}
